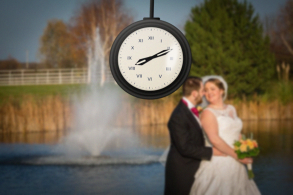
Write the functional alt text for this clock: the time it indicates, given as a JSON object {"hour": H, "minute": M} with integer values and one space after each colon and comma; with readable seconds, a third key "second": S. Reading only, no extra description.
{"hour": 8, "minute": 11}
